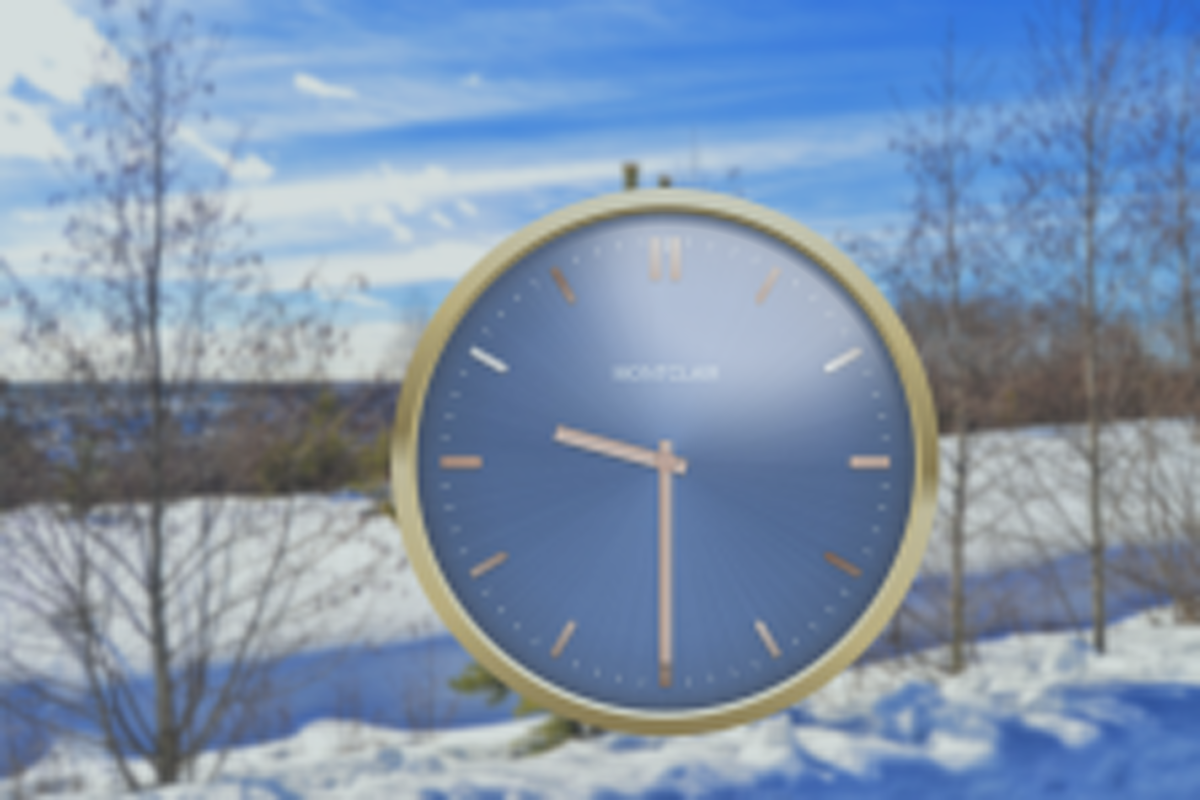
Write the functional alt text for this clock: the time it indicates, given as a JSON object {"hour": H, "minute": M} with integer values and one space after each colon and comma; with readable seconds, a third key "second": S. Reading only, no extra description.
{"hour": 9, "minute": 30}
